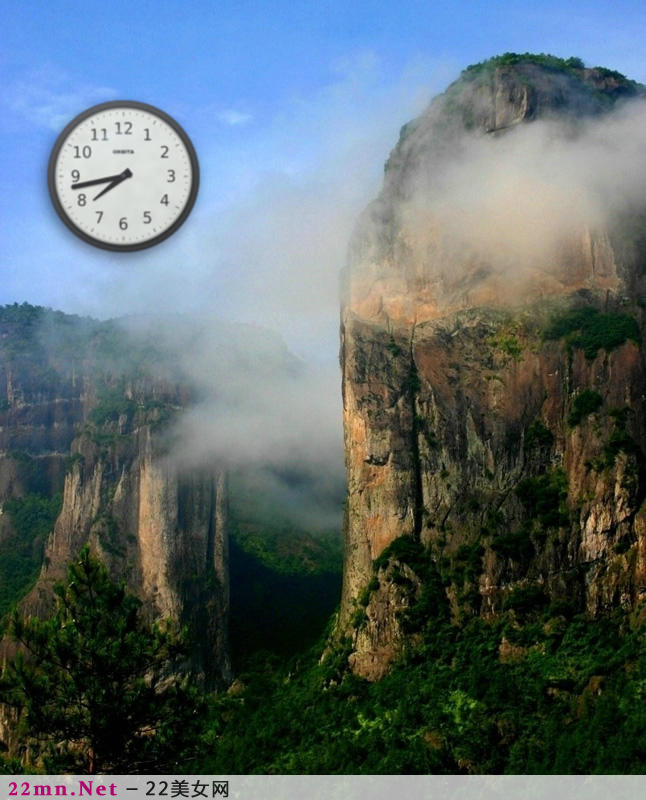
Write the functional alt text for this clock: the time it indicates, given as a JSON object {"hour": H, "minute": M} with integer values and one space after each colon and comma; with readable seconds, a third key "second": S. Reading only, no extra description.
{"hour": 7, "minute": 43}
